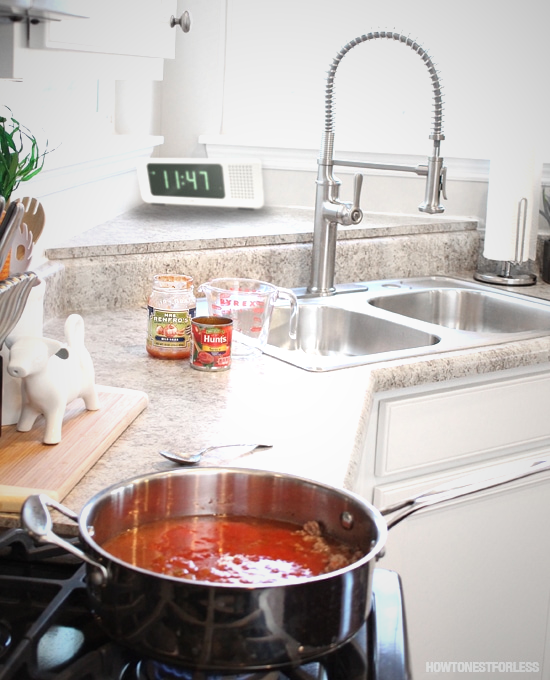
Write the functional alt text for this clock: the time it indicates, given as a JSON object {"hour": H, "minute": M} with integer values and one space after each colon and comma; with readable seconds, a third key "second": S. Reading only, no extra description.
{"hour": 11, "minute": 47}
